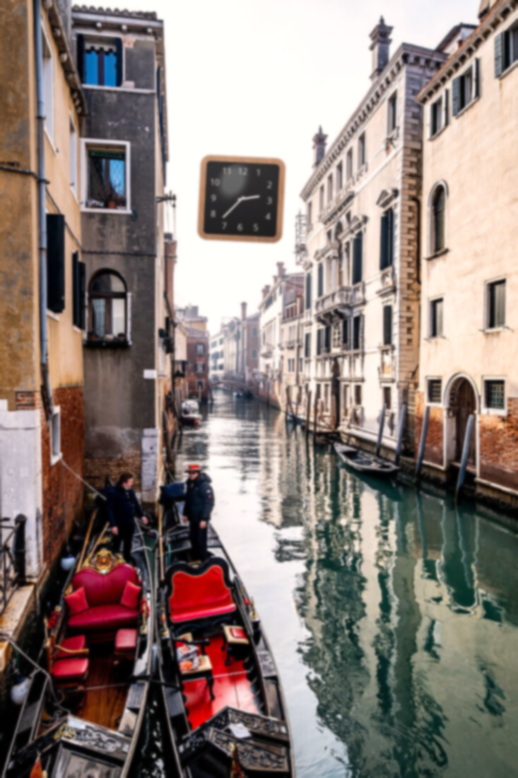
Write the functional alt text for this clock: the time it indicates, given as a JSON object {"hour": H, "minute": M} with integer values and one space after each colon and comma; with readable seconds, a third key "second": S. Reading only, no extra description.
{"hour": 2, "minute": 37}
